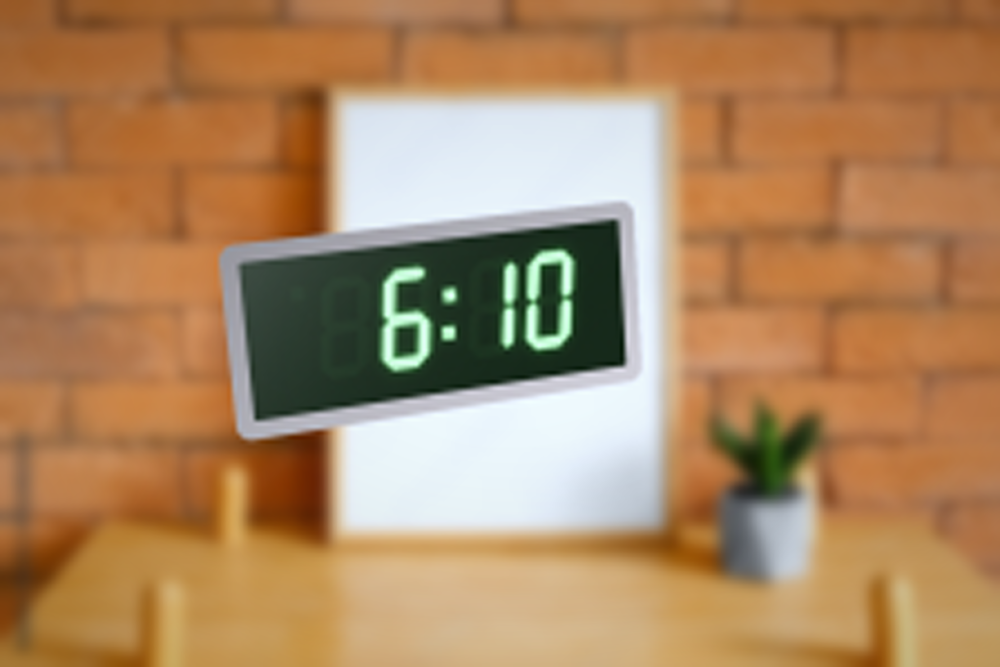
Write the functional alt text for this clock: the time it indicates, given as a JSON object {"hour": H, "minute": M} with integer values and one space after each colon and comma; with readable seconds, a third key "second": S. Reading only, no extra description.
{"hour": 6, "minute": 10}
